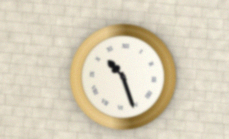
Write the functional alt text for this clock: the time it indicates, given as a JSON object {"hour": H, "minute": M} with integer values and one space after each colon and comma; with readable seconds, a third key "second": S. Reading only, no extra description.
{"hour": 10, "minute": 26}
